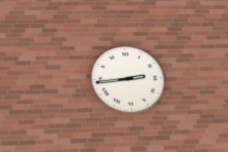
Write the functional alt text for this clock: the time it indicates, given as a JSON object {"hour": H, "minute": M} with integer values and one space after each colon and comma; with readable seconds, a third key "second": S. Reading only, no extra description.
{"hour": 2, "minute": 44}
